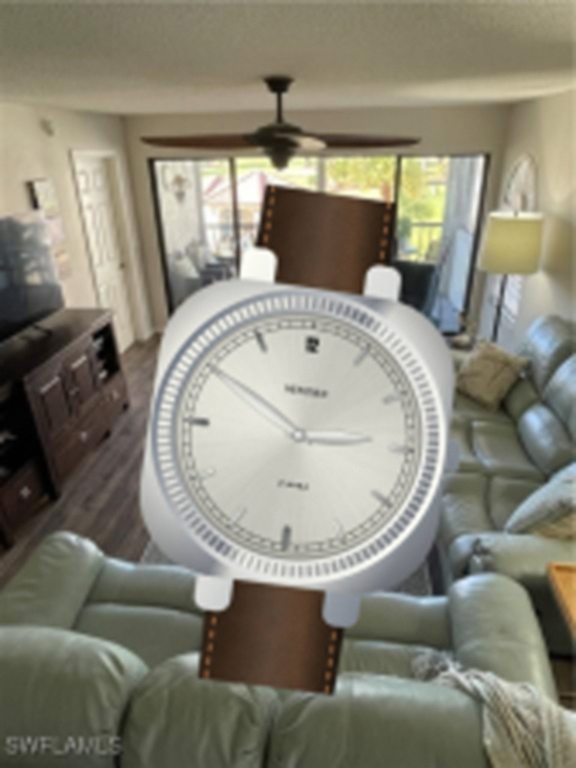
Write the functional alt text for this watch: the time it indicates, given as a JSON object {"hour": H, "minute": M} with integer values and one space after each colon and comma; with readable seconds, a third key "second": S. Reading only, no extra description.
{"hour": 2, "minute": 50}
